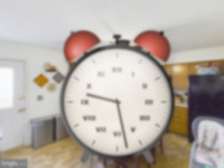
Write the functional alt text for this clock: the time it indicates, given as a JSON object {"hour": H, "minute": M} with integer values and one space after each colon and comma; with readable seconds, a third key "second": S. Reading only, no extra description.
{"hour": 9, "minute": 28}
